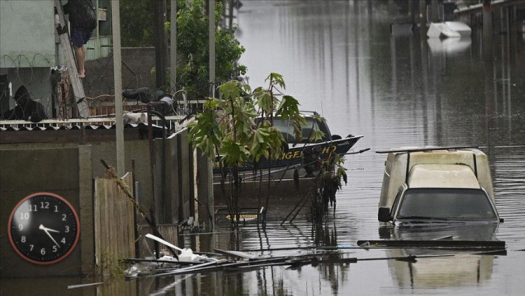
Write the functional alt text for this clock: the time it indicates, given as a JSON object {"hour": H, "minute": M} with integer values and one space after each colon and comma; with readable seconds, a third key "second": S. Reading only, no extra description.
{"hour": 3, "minute": 23}
